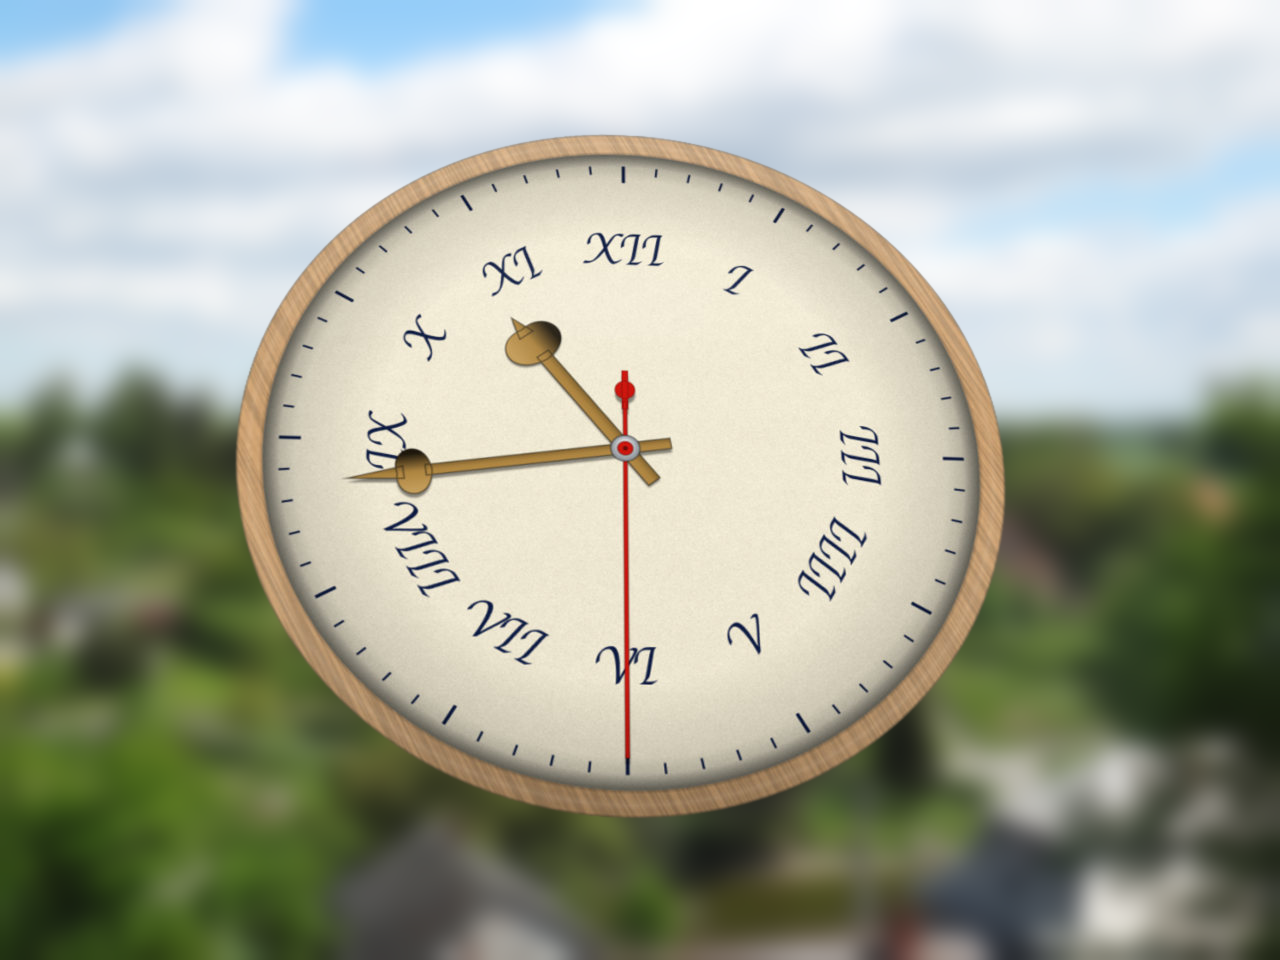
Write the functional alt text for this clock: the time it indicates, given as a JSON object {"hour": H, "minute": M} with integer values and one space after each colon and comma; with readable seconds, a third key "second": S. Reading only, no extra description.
{"hour": 10, "minute": 43, "second": 30}
